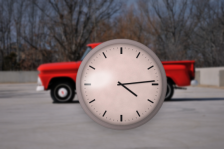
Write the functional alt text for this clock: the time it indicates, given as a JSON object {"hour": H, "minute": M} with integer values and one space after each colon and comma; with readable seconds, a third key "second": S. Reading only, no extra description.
{"hour": 4, "minute": 14}
